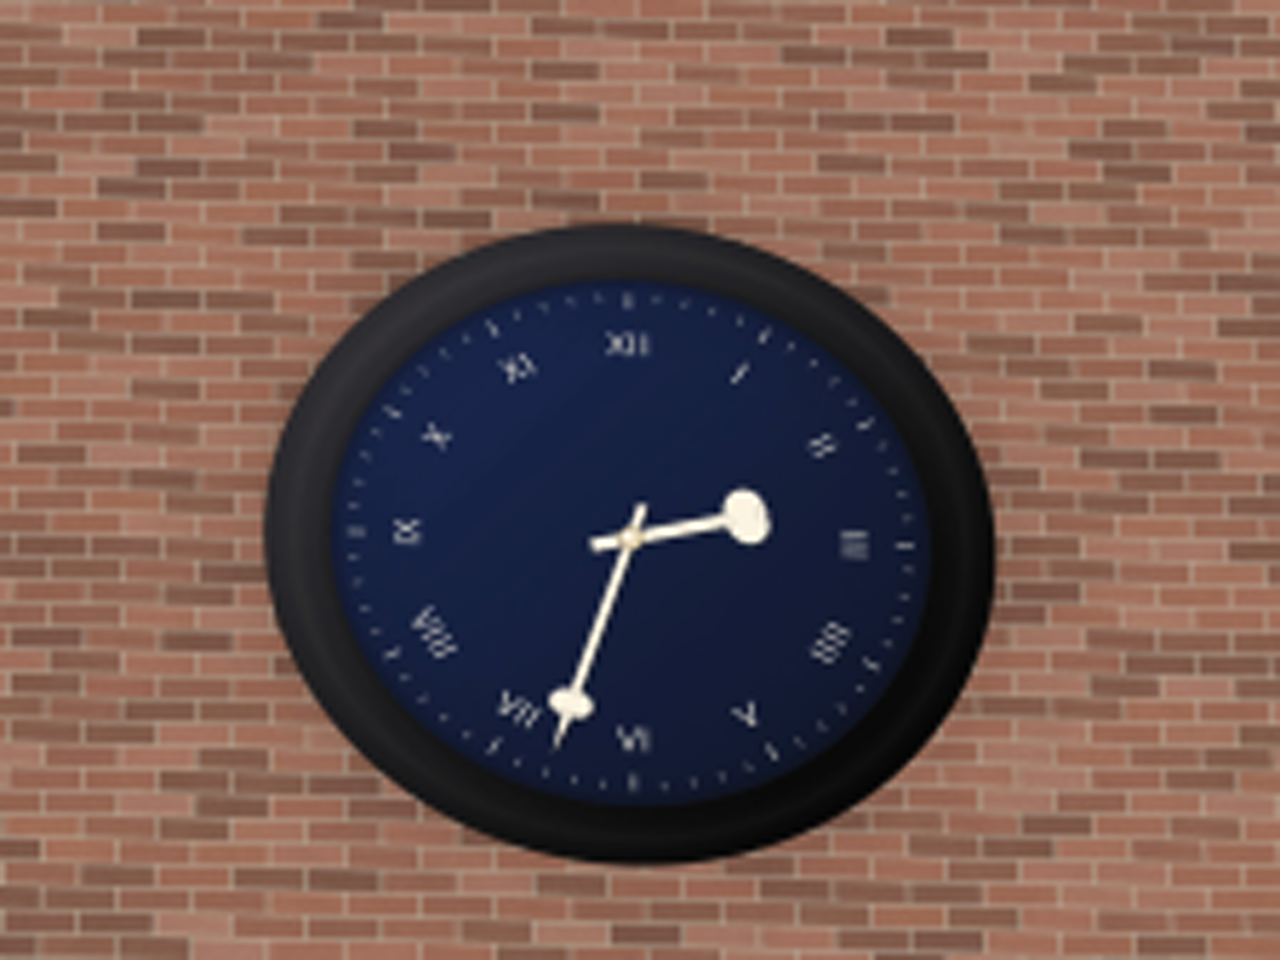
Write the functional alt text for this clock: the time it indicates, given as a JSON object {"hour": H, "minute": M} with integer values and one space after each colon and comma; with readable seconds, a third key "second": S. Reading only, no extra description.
{"hour": 2, "minute": 33}
